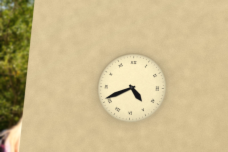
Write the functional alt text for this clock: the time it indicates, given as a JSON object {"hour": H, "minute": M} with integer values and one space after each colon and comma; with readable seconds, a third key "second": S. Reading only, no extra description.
{"hour": 4, "minute": 41}
